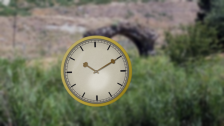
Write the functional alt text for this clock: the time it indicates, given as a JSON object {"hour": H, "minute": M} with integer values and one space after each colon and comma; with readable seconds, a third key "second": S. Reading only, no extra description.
{"hour": 10, "minute": 10}
